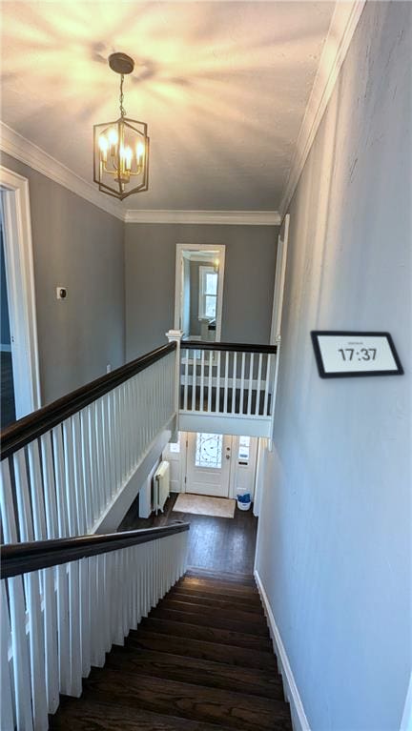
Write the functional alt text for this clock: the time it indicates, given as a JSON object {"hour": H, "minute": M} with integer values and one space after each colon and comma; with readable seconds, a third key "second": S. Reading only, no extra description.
{"hour": 17, "minute": 37}
